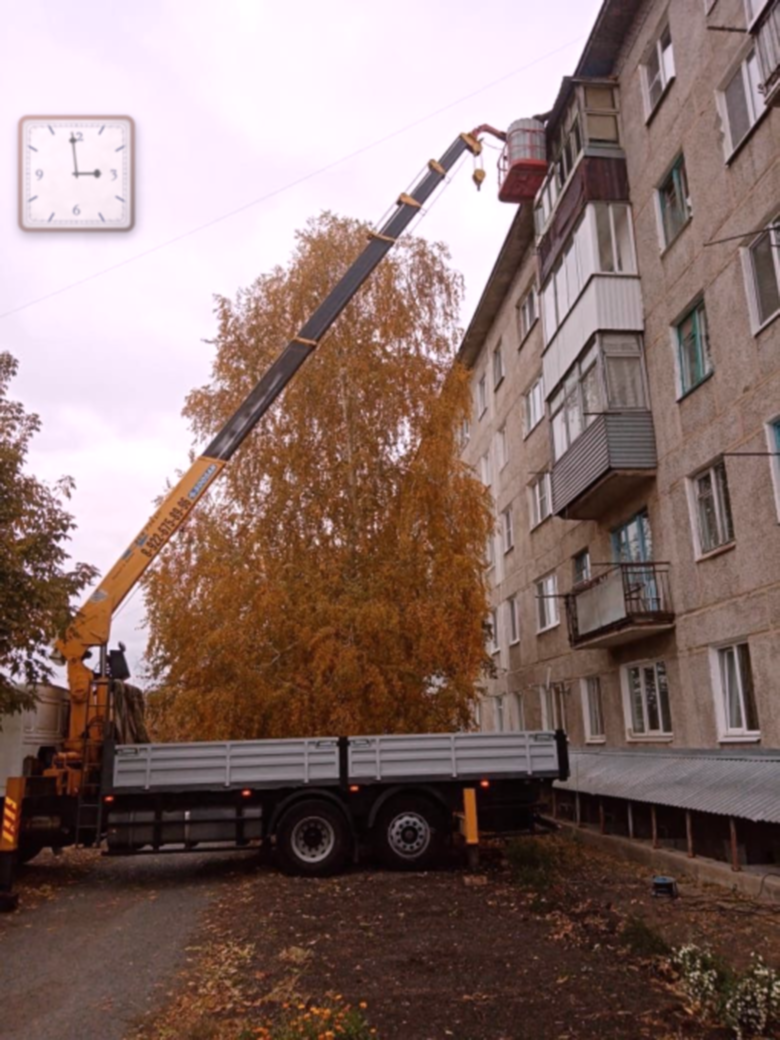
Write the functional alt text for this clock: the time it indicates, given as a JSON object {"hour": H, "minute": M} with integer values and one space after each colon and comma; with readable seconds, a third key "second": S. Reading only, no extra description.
{"hour": 2, "minute": 59}
